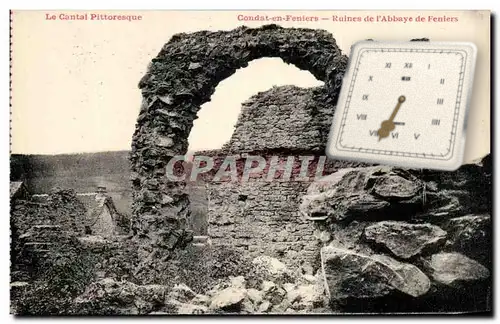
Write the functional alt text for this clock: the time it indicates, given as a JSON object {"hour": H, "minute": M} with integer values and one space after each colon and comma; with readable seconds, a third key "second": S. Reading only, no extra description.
{"hour": 6, "minute": 33}
